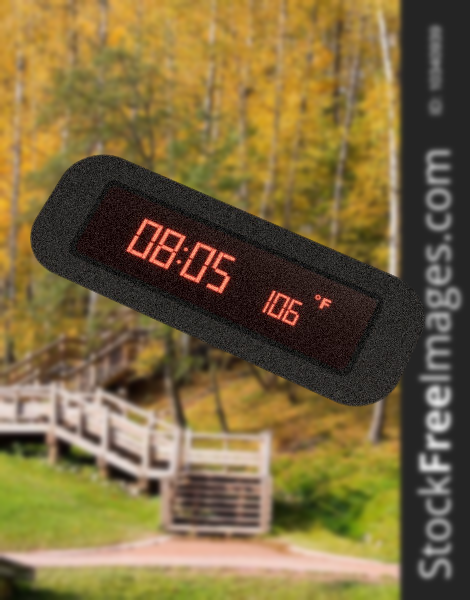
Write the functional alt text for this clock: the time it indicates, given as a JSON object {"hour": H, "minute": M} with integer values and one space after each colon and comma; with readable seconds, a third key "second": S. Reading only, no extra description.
{"hour": 8, "minute": 5}
